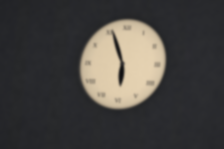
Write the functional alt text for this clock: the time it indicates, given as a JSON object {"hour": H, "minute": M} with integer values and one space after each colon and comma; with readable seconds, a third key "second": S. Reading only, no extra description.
{"hour": 5, "minute": 56}
